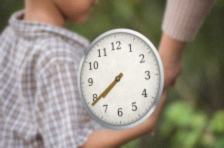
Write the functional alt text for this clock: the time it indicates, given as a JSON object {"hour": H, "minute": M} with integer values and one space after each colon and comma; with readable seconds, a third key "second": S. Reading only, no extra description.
{"hour": 7, "minute": 39}
